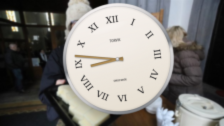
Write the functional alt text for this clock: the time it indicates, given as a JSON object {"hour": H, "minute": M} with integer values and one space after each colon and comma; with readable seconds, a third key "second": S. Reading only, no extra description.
{"hour": 8, "minute": 47}
